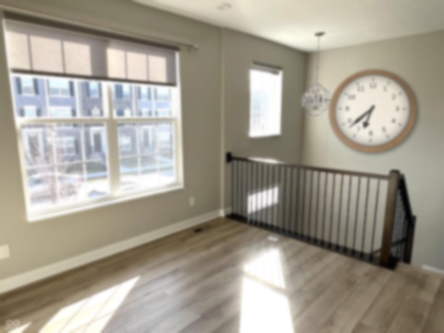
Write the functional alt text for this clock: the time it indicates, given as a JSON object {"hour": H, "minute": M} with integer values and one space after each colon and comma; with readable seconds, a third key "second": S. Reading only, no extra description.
{"hour": 6, "minute": 38}
